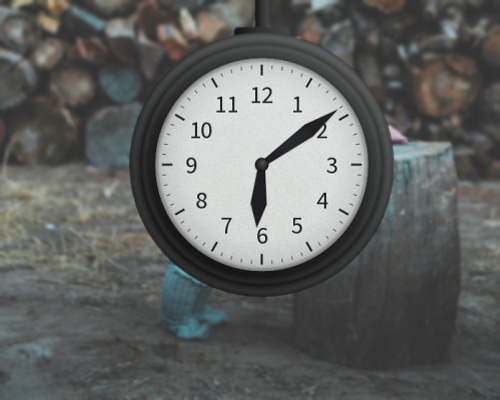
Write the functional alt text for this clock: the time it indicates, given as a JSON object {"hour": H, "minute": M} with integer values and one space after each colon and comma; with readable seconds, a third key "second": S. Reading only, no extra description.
{"hour": 6, "minute": 9}
